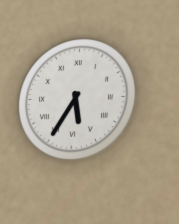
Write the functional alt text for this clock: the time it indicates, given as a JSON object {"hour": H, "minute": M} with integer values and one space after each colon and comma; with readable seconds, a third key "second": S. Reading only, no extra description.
{"hour": 5, "minute": 35}
